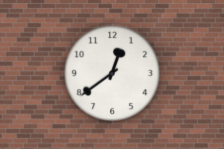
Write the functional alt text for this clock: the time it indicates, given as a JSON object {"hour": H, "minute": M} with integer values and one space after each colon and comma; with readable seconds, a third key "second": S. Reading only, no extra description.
{"hour": 12, "minute": 39}
